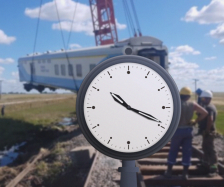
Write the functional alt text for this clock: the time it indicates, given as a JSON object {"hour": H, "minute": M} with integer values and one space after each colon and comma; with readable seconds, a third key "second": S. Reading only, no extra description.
{"hour": 10, "minute": 19}
